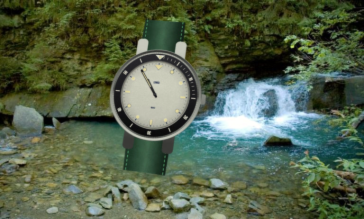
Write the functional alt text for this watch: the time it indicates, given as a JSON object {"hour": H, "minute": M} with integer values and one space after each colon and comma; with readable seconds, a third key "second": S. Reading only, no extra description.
{"hour": 10, "minute": 54}
